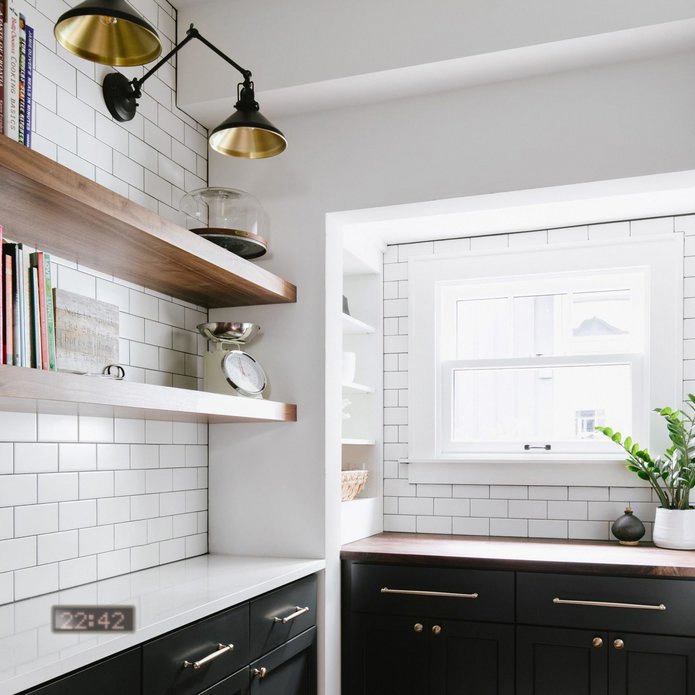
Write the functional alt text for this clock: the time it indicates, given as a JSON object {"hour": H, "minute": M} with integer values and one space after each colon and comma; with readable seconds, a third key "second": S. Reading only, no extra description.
{"hour": 22, "minute": 42}
